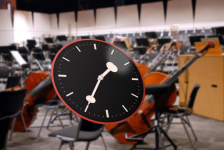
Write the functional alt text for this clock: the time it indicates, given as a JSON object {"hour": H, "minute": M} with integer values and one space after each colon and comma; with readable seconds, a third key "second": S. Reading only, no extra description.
{"hour": 1, "minute": 35}
